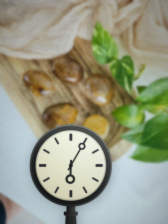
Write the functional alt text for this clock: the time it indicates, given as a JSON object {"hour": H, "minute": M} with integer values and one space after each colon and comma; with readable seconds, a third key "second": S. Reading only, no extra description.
{"hour": 6, "minute": 5}
